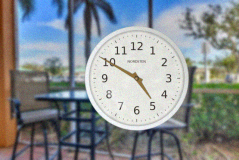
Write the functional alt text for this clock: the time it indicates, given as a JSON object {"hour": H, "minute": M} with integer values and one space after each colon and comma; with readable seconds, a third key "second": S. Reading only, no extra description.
{"hour": 4, "minute": 50}
